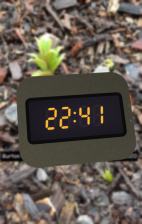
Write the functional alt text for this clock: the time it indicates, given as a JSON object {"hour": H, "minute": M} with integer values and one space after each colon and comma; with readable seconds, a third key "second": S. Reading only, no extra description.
{"hour": 22, "minute": 41}
